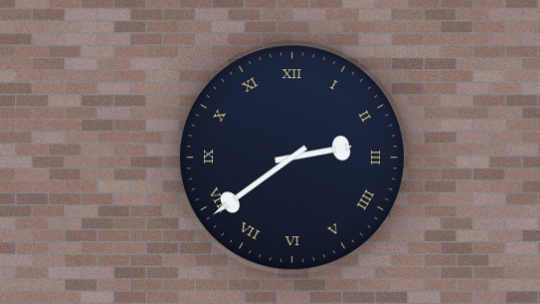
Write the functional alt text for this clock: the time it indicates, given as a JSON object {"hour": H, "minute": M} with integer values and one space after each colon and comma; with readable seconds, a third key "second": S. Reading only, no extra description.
{"hour": 2, "minute": 39}
